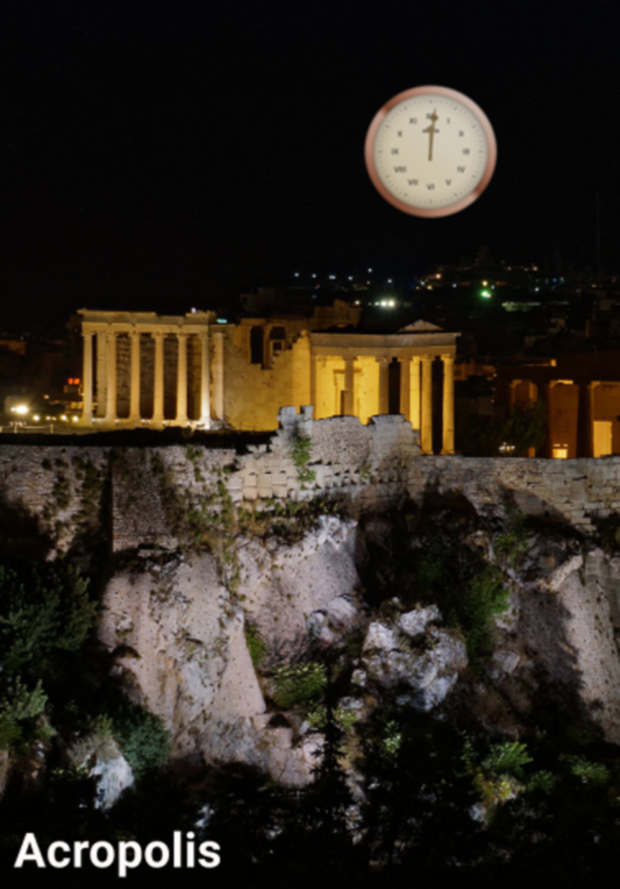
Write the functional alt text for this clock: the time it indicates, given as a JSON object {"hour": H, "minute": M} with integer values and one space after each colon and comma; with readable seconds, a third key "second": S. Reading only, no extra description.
{"hour": 12, "minute": 1}
